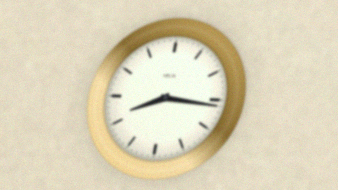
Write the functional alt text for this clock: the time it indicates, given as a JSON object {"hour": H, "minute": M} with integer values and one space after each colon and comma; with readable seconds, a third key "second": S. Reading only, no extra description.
{"hour": 8, "minute": 16}
